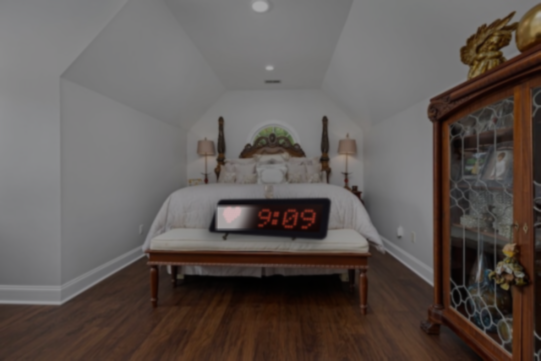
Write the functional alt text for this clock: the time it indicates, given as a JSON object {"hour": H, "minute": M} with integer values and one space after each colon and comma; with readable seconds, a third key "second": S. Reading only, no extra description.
{"hour": 9, "minute": 9}
